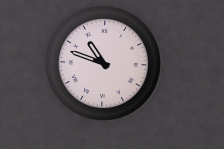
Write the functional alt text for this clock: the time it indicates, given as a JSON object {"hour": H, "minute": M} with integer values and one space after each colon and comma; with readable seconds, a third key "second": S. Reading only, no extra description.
{"hour": 10, "minute": 48}
